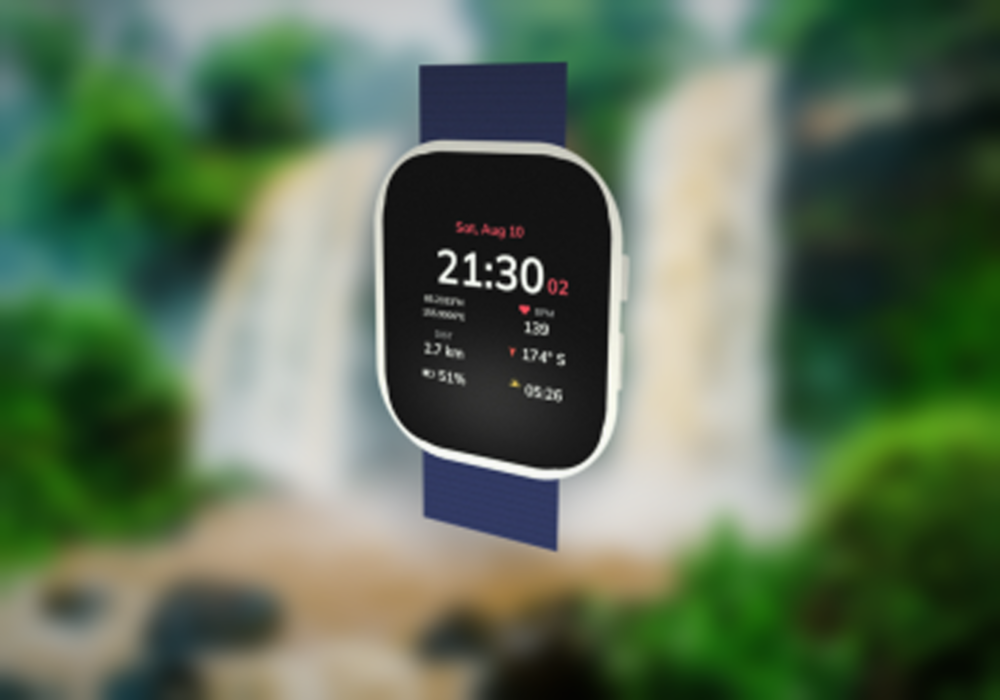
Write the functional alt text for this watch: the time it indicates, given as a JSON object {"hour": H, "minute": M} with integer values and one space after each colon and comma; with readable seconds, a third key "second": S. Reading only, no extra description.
{"hour": 21, "minute": 30}
